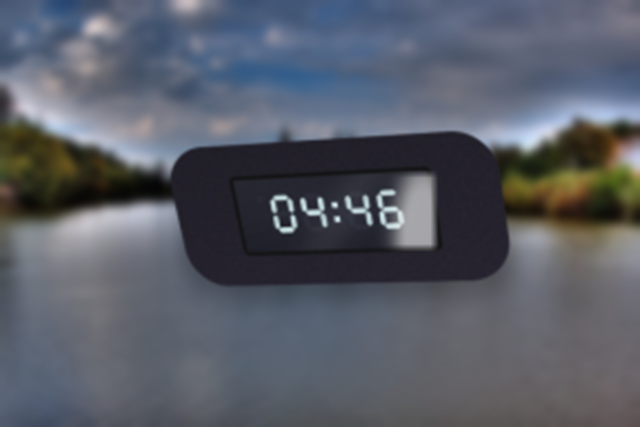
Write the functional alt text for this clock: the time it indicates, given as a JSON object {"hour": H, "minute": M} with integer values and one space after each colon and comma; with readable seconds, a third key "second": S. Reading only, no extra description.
{"hour": 4, "minute": 46}
